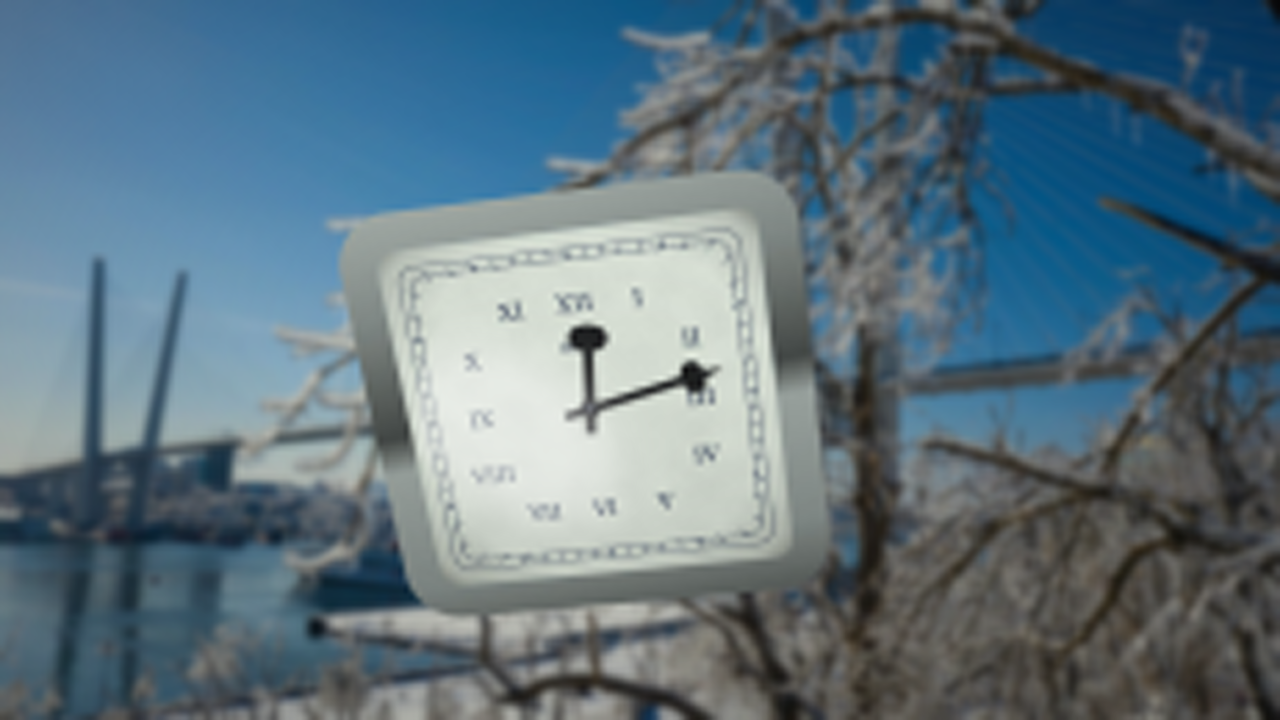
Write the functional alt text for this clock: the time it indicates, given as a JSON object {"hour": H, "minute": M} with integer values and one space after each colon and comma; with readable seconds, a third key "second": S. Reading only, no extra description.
{"hour": 12, "minute": 13}
